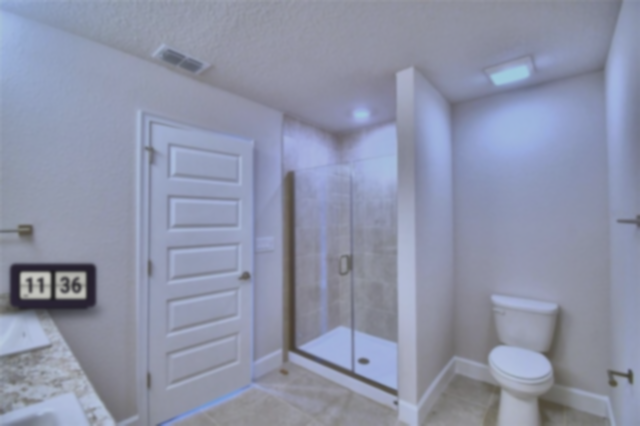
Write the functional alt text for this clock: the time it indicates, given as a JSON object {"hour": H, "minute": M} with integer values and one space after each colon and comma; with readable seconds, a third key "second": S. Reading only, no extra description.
{"hour": 11, "minute": 36}
